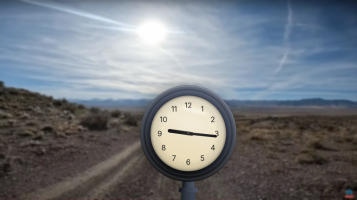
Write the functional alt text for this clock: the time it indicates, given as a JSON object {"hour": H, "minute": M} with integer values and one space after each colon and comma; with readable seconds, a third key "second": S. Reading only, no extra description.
{"hour": 9, "minute": 16}
